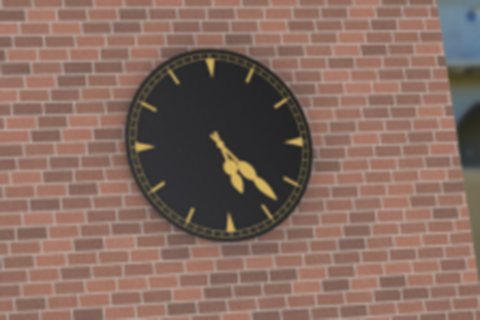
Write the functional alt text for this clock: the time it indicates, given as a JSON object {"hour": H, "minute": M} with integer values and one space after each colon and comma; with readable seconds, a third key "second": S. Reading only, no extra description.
{"hour": 5, "minute": 23}
